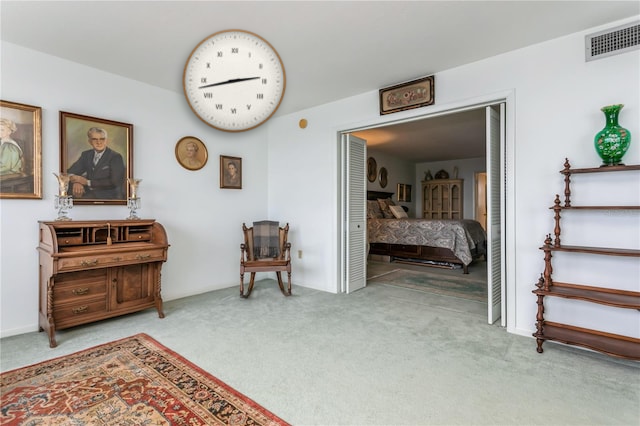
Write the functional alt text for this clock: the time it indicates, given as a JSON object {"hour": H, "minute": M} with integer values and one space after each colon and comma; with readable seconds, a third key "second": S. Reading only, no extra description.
{"hour": 2, "minute": 43}
